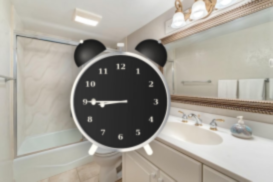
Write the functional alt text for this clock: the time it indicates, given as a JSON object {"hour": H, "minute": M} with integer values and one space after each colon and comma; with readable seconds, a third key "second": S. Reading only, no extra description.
{"hour": 8, "minute": 45}
